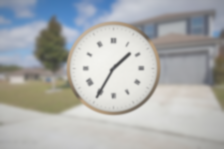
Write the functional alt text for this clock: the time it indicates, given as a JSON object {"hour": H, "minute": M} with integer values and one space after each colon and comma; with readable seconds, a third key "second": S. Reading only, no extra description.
{"hour": 1, "minute": 35}
